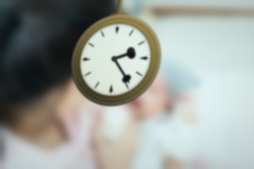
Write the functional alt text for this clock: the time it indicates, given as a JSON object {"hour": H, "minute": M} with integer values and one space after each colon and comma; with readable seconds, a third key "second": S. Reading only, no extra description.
{"hour": 2, "minute": 24}
